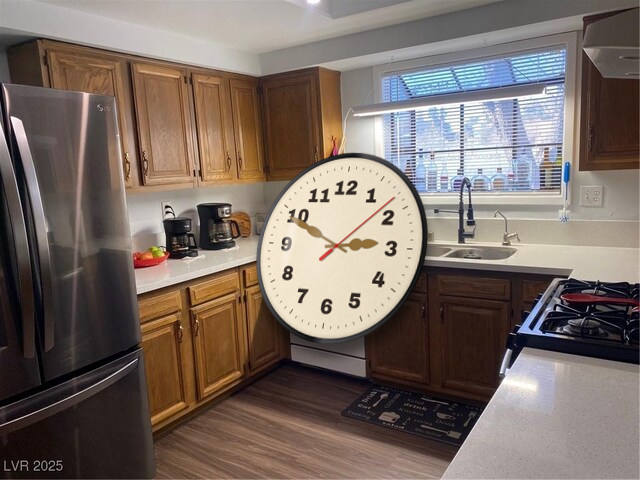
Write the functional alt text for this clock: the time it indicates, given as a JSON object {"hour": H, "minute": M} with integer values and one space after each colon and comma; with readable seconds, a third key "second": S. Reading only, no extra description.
{"hour": 2, "minute": 49, "second": 8}
